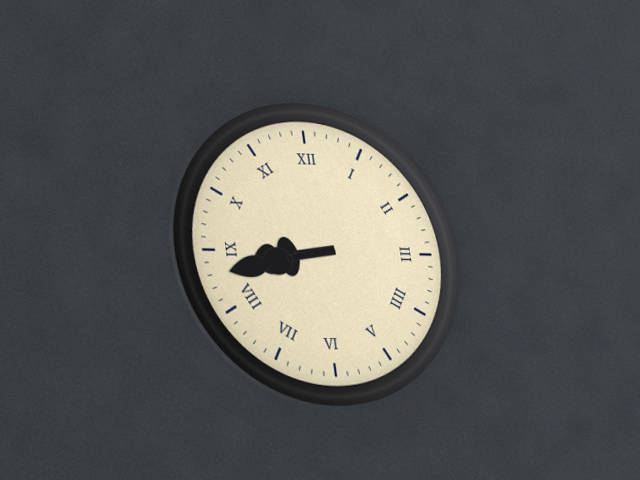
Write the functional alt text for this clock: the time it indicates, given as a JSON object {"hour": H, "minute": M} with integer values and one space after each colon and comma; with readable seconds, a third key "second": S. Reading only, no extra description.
{"hour": 8, "minute": 43}
